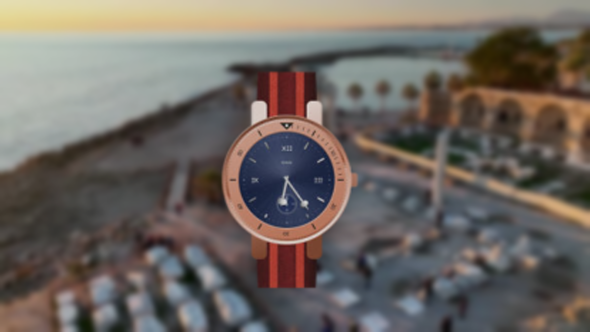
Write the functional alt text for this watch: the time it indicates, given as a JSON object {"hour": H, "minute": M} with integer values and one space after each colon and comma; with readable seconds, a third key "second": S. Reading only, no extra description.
{"hour": 6, "minute": 24}
